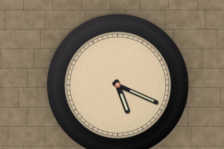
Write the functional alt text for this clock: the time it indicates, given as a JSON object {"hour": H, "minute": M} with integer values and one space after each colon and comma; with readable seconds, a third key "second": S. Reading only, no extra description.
{"hour": 5, "minute": 19}
